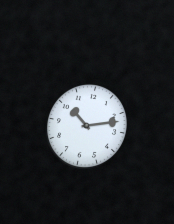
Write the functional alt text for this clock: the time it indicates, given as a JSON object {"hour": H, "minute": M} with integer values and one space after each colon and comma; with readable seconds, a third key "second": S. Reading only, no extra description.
{"hour": 10, "minute": 12}
